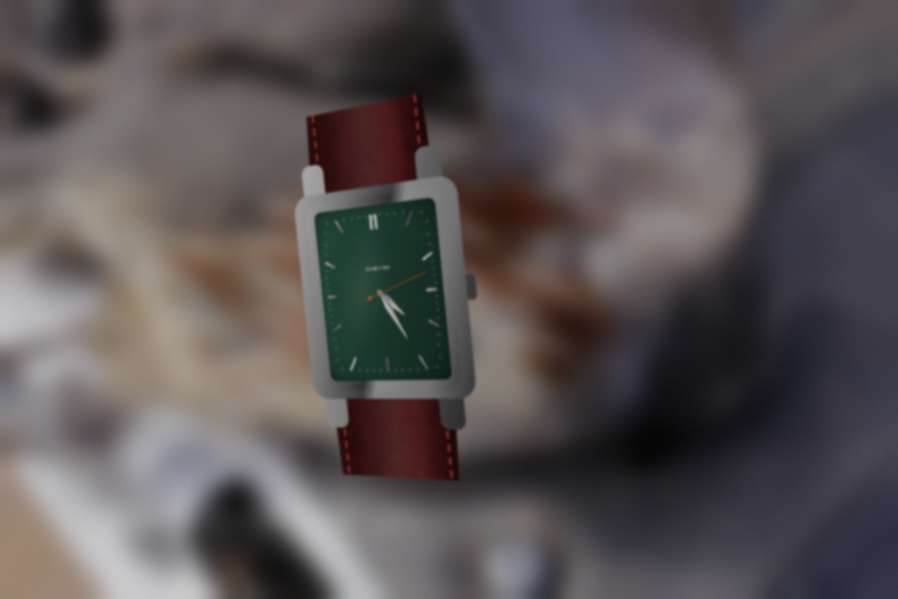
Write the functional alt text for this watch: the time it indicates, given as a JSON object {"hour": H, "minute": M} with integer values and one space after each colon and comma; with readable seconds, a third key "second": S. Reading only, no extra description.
{"hour": 4, "minute": 25, "second": 12}
